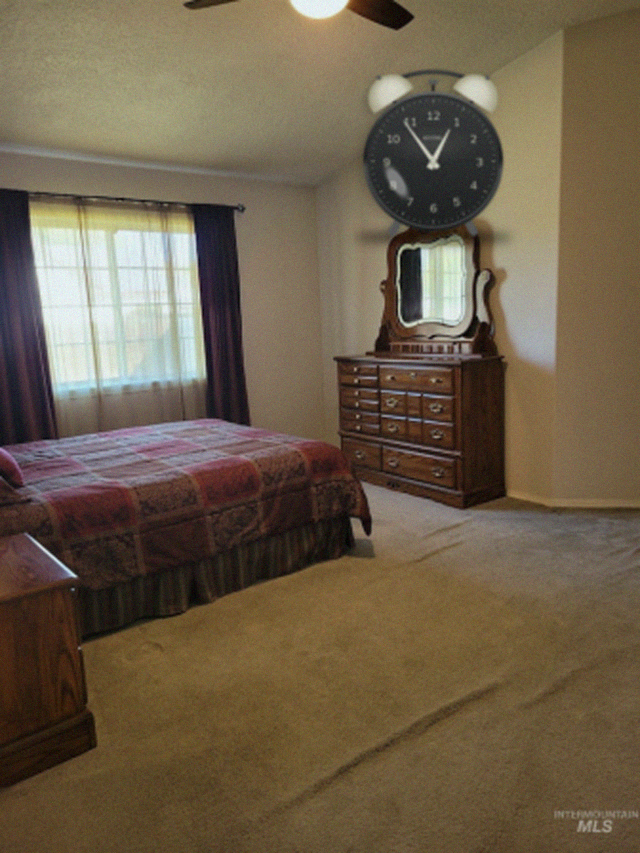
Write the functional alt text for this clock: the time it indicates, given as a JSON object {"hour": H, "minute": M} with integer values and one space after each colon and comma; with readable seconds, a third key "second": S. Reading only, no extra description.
{"hour": 12, "minute": 54}
